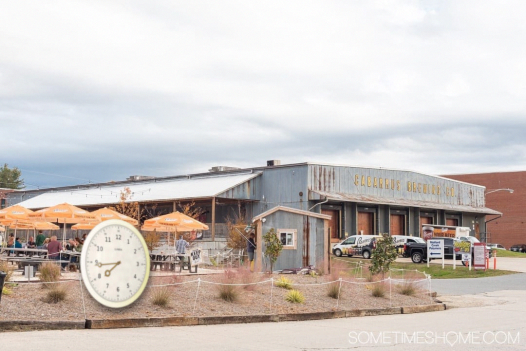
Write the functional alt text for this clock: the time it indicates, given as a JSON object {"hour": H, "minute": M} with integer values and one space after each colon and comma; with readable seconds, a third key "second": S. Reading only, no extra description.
{"hour": 7, "minute": 44}
